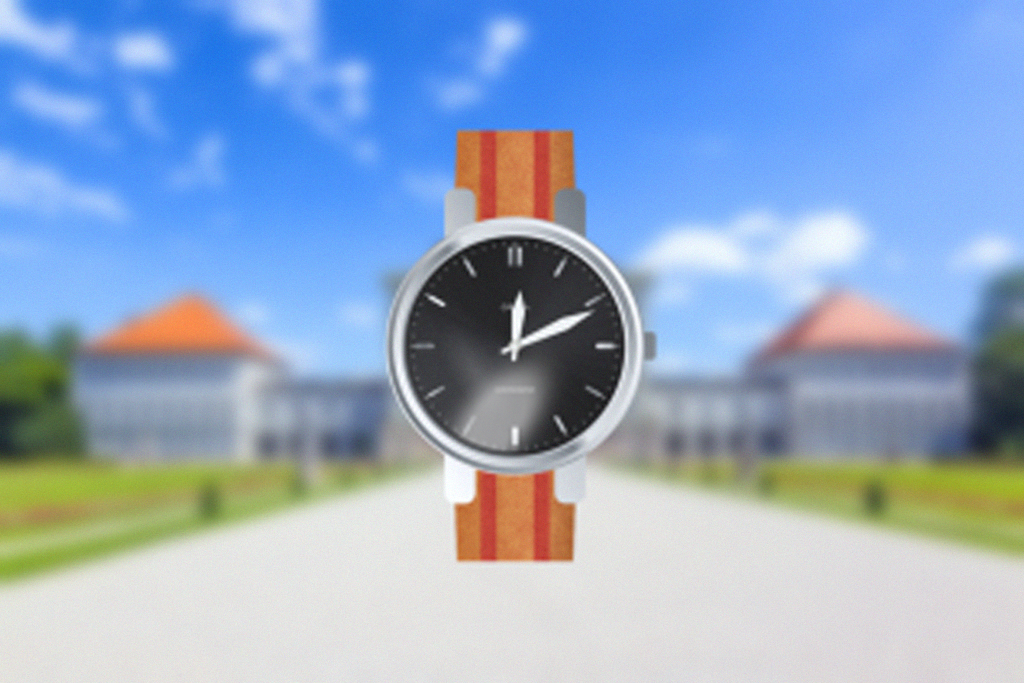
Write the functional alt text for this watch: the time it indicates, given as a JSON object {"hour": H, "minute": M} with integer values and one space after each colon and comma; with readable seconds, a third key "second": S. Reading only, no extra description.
{"hour": 12, "minute": 11}
